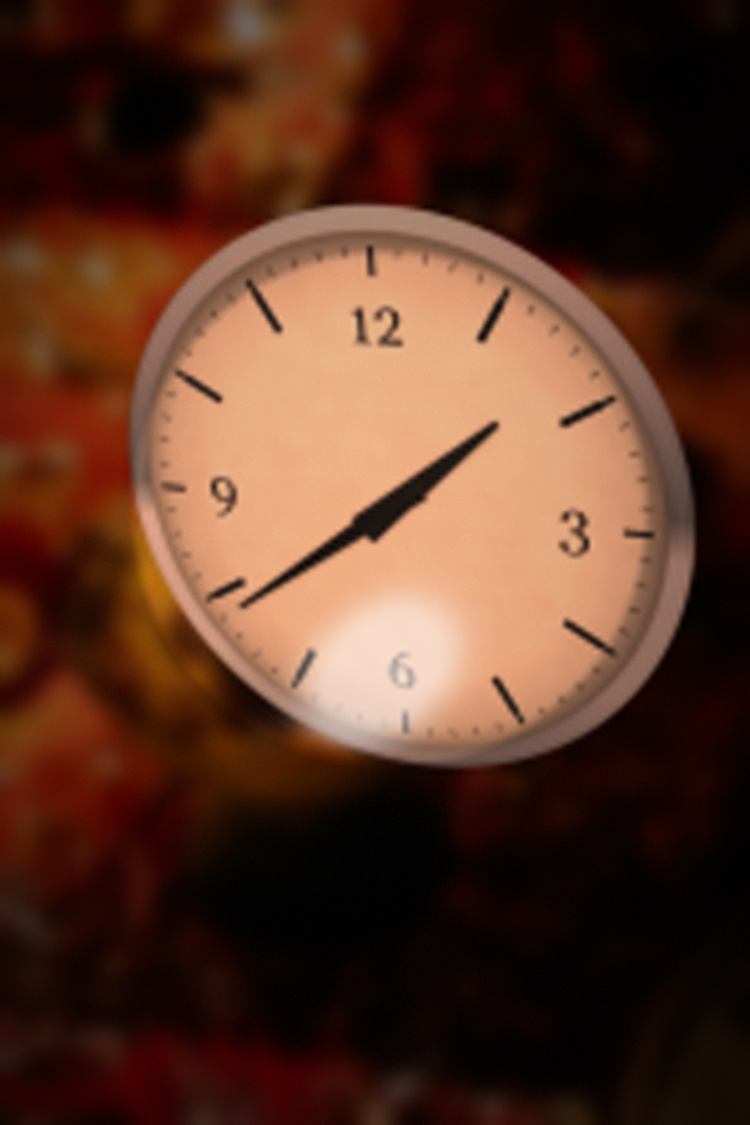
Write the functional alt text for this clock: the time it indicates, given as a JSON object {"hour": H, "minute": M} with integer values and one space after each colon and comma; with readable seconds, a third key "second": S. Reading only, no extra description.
{"hour": 1, "minute": 39}
